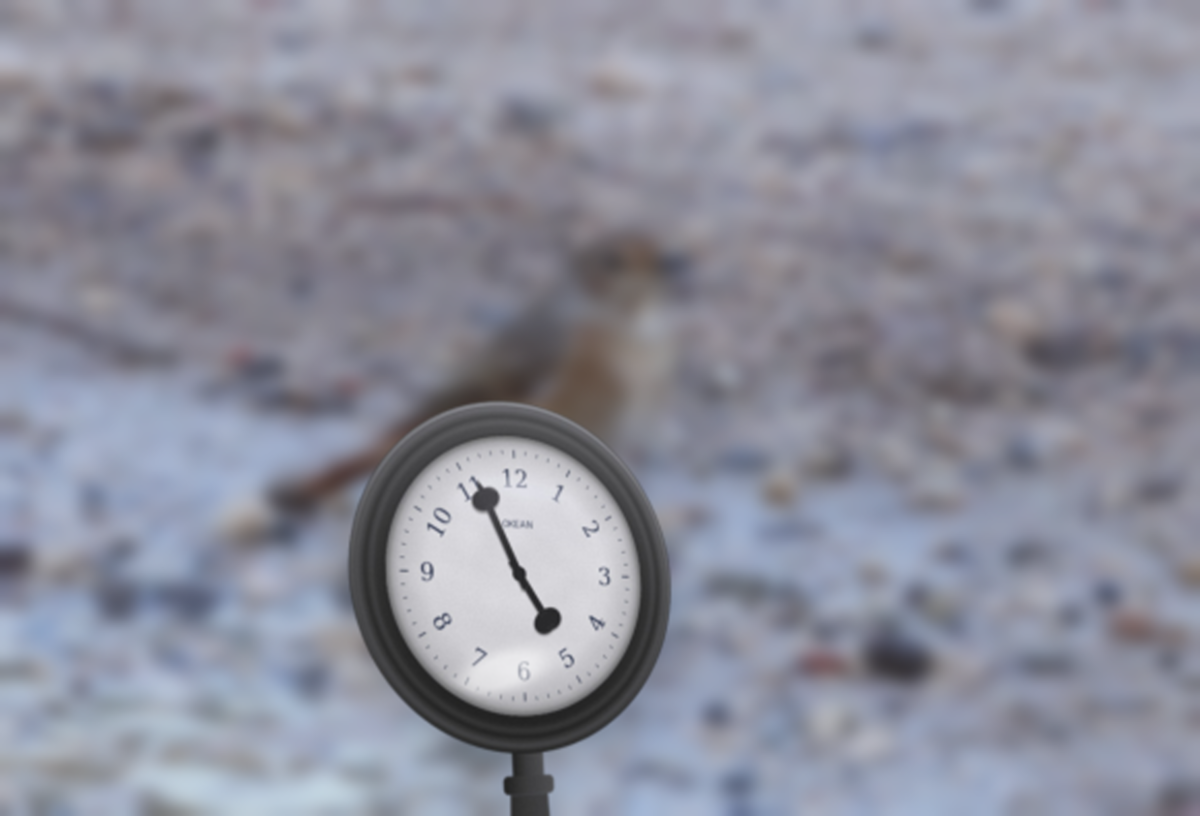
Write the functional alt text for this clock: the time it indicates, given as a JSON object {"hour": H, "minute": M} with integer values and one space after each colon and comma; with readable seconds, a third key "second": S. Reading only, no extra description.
{"hour": 4, "minute": 56}
